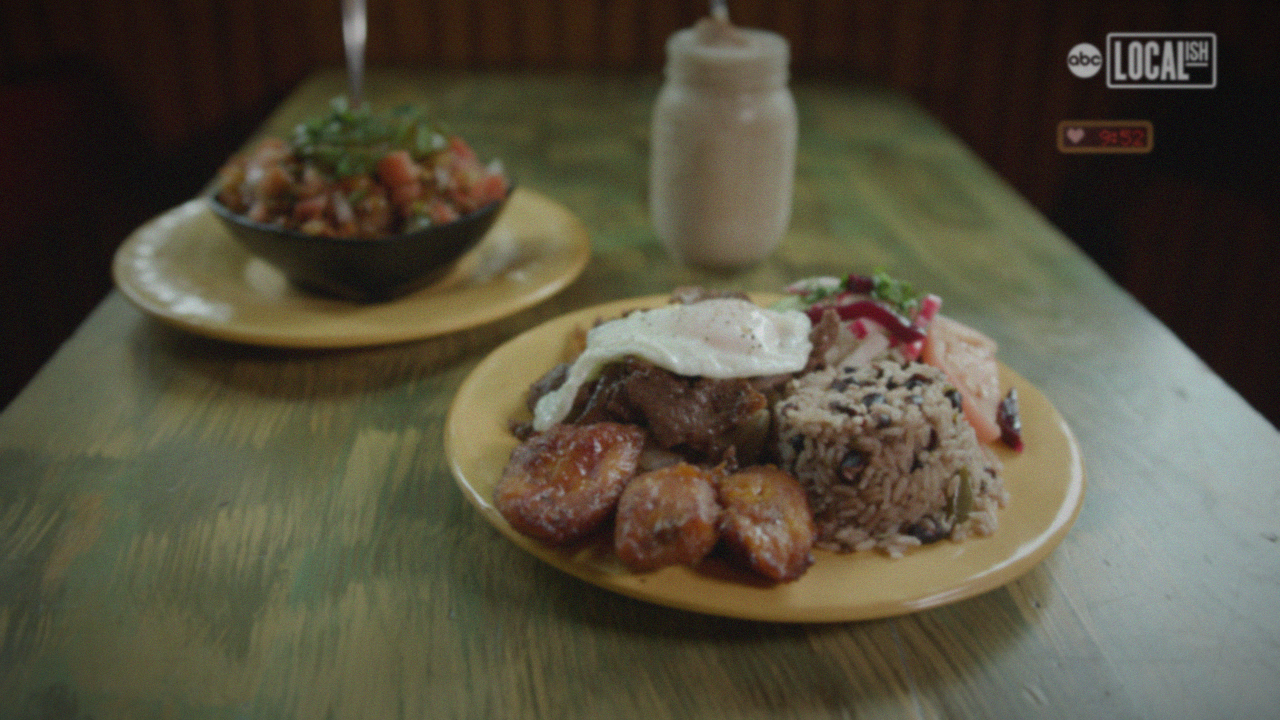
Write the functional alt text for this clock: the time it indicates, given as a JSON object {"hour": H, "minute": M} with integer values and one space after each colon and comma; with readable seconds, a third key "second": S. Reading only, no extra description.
{"hour": 9, "minute": 52}
